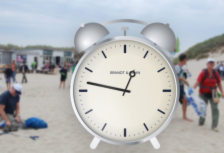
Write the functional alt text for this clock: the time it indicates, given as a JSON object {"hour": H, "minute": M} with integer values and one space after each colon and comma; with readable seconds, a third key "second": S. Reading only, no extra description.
{"hour": 12, "minute": 47}
